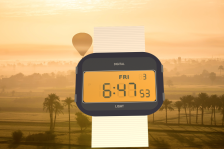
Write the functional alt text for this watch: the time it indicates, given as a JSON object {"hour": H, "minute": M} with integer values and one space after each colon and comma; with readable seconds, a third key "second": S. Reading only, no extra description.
{"hour": 6, "minute": 47, "second": 53}
